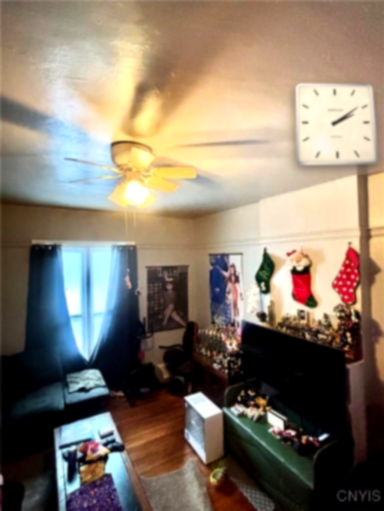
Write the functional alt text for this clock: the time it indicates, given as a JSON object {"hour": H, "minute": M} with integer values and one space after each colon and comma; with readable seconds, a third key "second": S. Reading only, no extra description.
{"hour": 2, "minute": 9}
